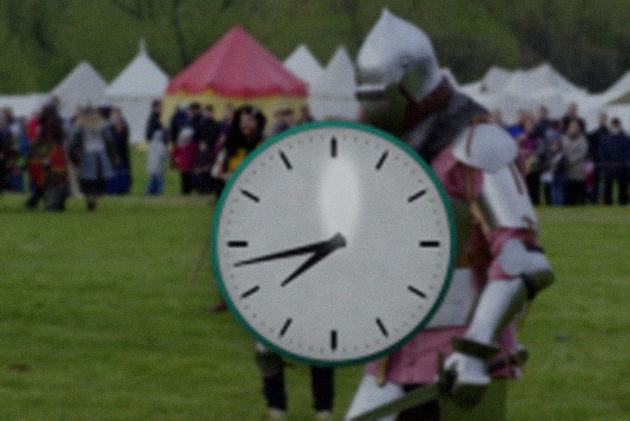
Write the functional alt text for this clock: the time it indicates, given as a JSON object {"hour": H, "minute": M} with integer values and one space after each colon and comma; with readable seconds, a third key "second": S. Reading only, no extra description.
{"hour": 7, "minute": 43}
